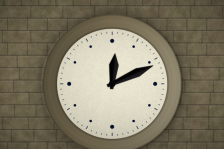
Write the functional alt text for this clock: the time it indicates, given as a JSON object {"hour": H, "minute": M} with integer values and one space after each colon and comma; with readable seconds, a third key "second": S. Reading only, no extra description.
{"hour": 12, "minute": 11}
